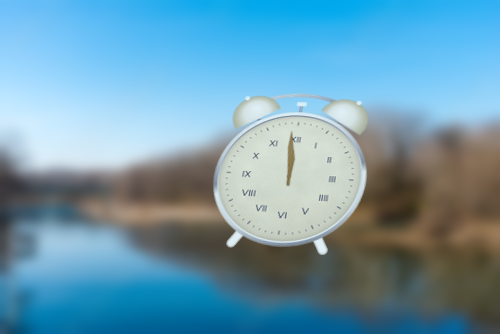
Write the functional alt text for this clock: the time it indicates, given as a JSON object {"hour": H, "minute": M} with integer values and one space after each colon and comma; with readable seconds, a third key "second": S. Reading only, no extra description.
{"hour": 11, "minute": 59}
